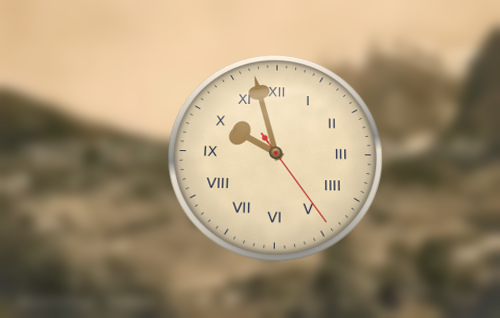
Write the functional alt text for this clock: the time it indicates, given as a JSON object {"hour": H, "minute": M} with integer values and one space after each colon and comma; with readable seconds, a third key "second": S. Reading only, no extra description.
{"hour": 9, "minute": 57, "second": 24}
